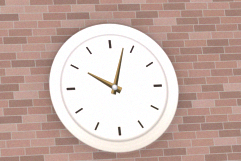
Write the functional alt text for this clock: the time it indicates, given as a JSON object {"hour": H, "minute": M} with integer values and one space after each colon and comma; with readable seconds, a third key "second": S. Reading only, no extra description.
{"hour": 10, "minute": 3}
